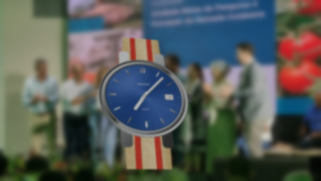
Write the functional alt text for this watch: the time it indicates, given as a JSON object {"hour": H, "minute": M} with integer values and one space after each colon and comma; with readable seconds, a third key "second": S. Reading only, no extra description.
{"hour": 7, "minute": 7}
